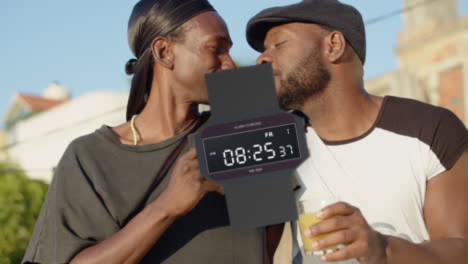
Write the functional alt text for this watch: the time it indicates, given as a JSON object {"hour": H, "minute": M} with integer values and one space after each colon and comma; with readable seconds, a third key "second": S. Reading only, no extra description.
{"hour": 8, "minute": 25, "second": 37}
